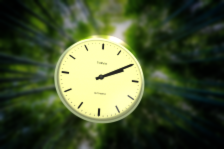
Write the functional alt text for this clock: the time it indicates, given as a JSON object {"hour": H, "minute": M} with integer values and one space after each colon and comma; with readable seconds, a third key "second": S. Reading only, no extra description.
{"hour": 2, "minute": 10}
